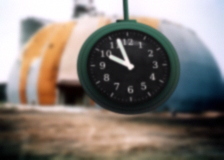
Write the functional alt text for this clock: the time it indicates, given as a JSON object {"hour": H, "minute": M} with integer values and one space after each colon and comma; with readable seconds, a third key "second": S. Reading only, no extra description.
{"hour": 9, "minute": 57}
